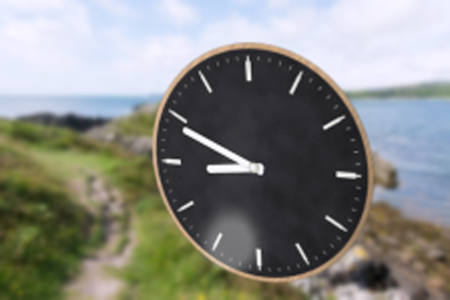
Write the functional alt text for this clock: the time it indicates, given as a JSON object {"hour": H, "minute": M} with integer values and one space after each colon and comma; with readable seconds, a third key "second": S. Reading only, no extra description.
{"hour": 8, "minute": 49}
